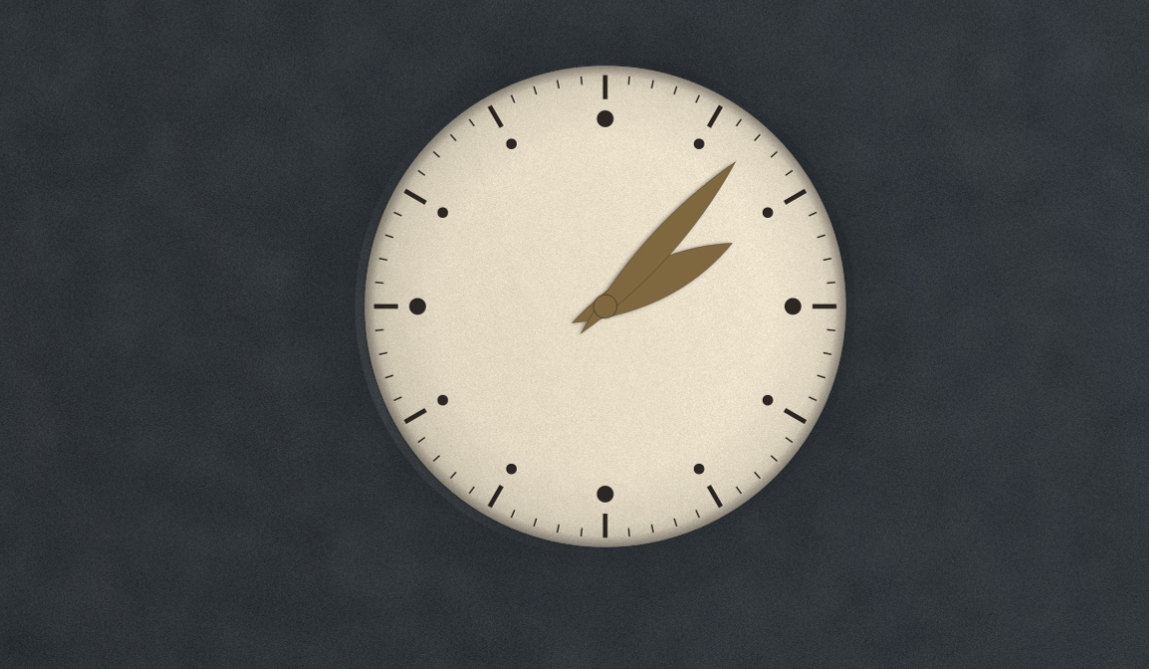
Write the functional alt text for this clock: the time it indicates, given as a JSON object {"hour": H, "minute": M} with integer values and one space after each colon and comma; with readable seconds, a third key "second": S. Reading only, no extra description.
{"hour": 2, "minute": 7}
